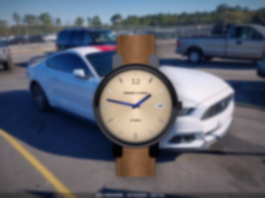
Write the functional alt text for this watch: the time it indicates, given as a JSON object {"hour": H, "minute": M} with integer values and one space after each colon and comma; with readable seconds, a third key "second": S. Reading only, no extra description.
{"hour": 1, "minute": 47}
